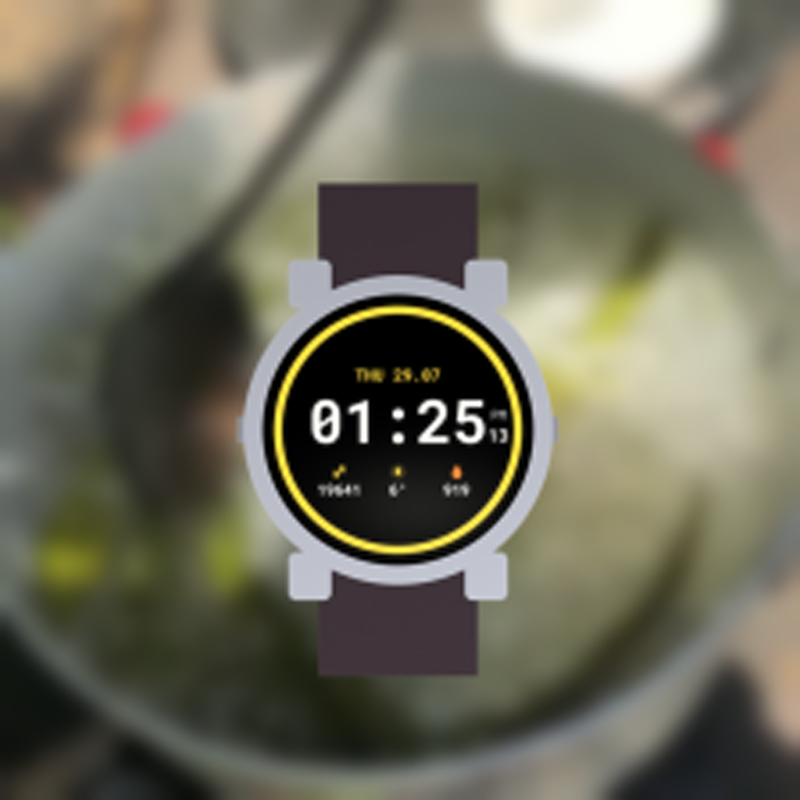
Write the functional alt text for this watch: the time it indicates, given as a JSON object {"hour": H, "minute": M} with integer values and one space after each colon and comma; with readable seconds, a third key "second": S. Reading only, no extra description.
{"hour": 1, "minute": 25}
